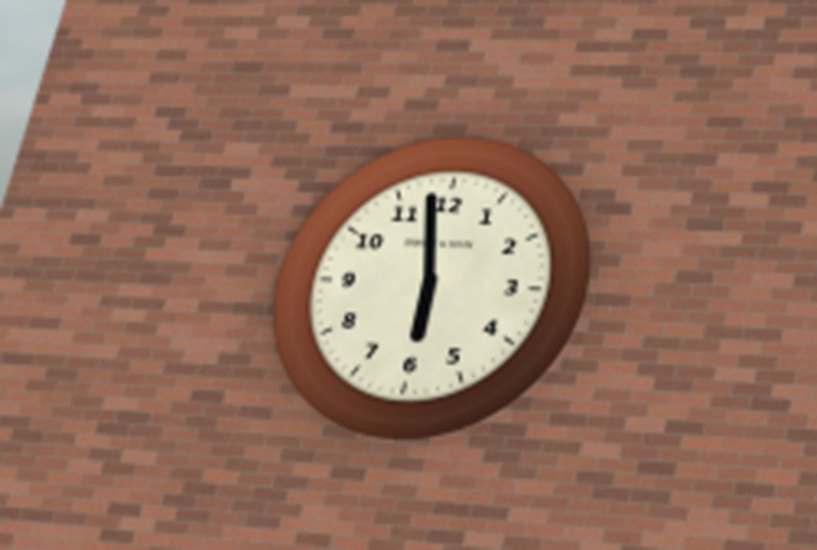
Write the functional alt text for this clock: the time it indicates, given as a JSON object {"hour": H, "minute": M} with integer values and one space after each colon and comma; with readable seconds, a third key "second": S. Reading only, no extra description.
{"hour": 5, "minute": 58}
